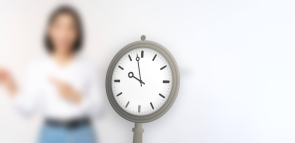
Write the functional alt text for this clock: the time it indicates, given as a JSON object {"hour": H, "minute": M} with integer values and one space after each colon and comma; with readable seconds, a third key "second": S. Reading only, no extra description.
{"hour": 9, "minute": 58}
